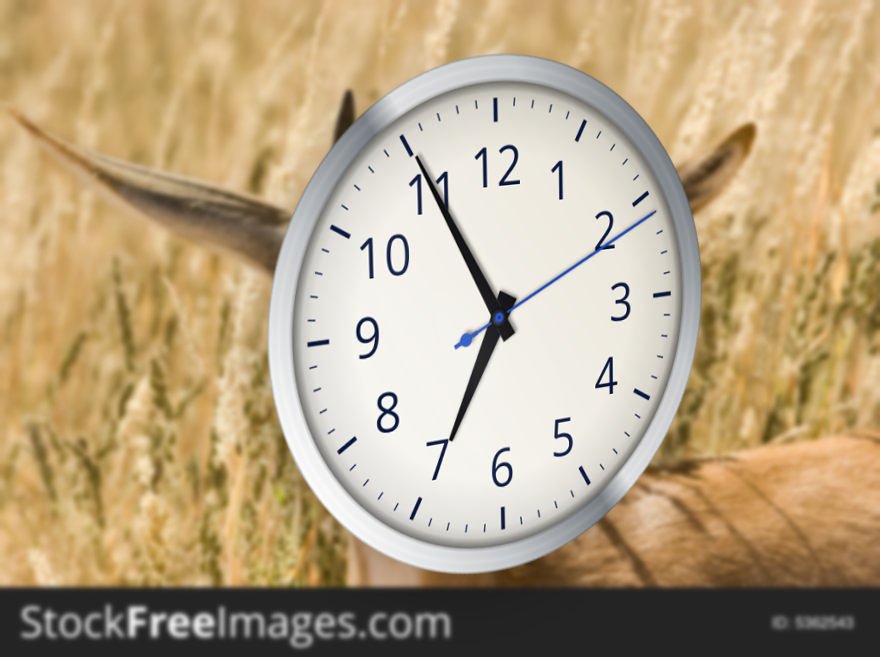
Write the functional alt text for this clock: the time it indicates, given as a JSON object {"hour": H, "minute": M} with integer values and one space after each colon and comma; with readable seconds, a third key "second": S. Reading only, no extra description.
{"hour": 6, "minute": 55, "second": 11}
